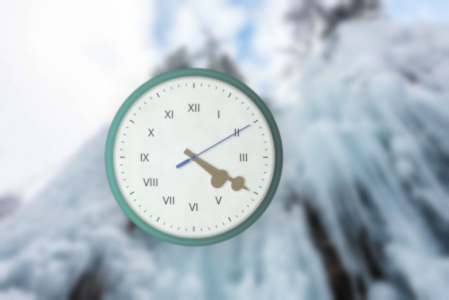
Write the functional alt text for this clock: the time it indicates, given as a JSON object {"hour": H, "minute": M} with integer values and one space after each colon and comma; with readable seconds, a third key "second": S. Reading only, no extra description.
{"hour": 4, "minute": 20, "second": 10}
